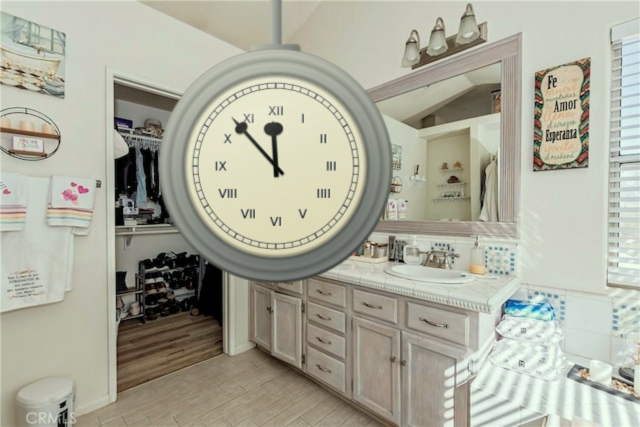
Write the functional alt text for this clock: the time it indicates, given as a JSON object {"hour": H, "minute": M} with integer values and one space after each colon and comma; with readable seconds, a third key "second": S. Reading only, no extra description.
{"hour": 11, "minute": 53}
